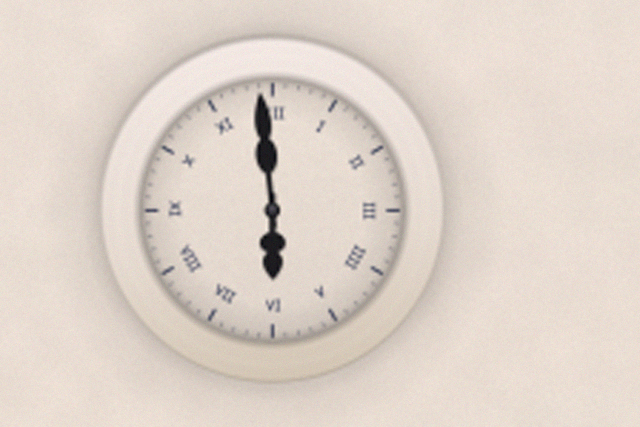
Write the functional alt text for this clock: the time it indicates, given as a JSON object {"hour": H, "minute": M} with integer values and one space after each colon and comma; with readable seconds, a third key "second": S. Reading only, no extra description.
{"hour": 5, "minute": 59}
